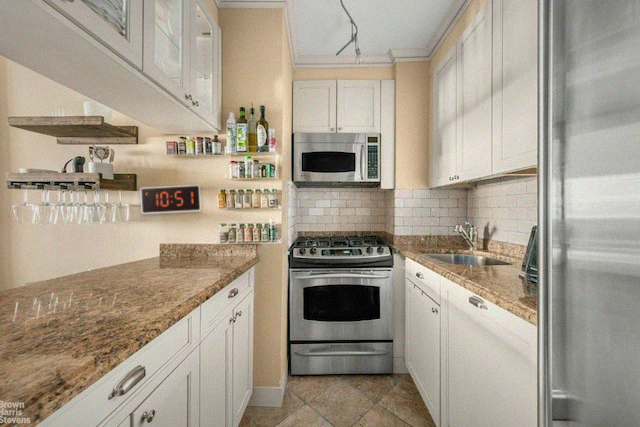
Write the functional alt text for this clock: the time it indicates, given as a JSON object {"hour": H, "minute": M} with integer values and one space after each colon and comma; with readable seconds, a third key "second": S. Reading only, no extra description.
{"hour": 10, "minute": 51}
